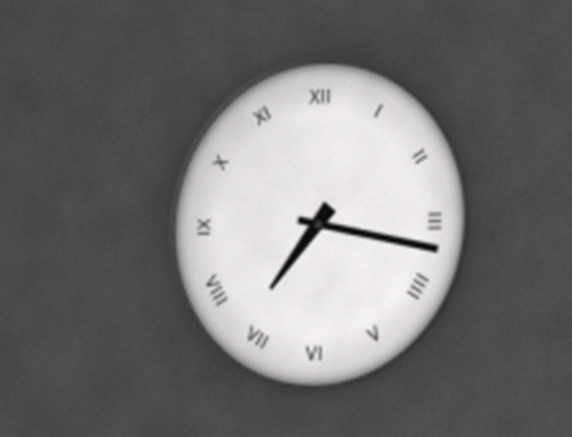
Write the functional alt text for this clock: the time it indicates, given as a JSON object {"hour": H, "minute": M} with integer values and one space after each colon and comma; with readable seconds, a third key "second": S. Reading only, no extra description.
{"hour": 7, "minute": 17}
